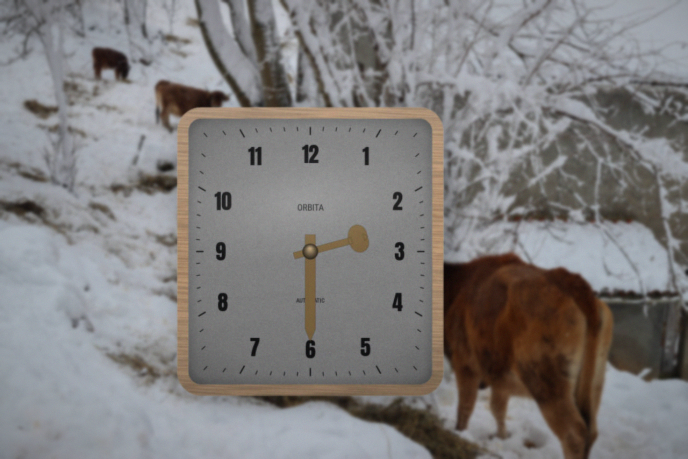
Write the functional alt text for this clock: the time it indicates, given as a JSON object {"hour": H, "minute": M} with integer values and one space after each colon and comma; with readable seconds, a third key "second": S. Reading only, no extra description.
{"hour": 2, "minute": 30}
